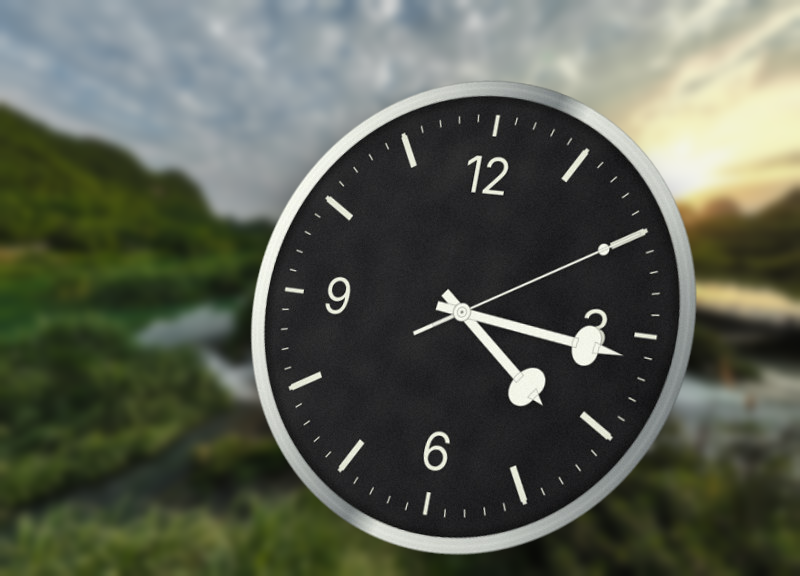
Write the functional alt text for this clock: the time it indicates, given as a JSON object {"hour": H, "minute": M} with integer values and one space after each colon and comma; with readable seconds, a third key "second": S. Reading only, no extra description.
{"hour": 4, "minute": 16, "second": 10}
